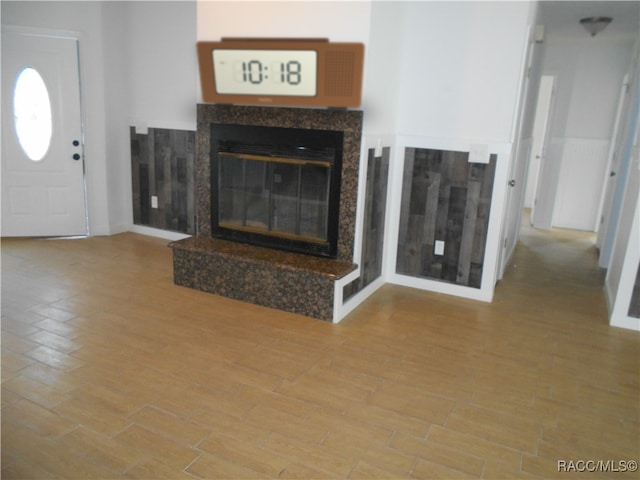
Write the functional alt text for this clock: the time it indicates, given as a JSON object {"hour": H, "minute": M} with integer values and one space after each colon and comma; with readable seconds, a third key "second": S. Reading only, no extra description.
{"hour": 10, "minute": 18}
